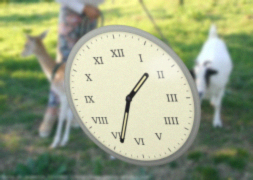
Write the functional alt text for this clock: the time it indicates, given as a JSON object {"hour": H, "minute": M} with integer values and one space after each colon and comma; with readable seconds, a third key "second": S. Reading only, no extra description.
{"hour": 1, "minute": 34}
